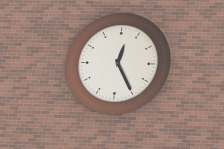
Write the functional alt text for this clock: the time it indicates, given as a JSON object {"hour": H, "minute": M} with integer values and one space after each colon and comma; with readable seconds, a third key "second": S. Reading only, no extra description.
{"hour": 12, "minute": 25}
